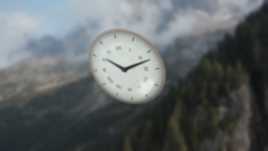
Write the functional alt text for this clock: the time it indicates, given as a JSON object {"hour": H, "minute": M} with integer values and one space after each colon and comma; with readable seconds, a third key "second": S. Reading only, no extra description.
{"hour": 10, "minute": 12}
